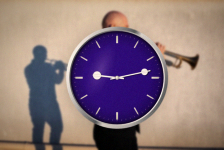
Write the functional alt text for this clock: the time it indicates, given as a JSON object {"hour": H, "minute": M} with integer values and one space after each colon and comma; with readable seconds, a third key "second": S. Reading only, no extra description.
{"hour": 9, "minute": 13}
